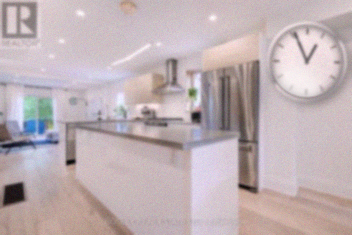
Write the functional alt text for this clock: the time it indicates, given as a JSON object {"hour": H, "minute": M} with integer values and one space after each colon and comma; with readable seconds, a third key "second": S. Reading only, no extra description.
{"hour": 12, "minute": 56}
